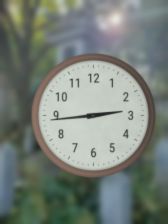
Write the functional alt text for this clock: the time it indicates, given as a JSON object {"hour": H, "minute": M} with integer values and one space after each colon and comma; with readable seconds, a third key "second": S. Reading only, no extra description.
{"hour": 2, "minute": 44}
